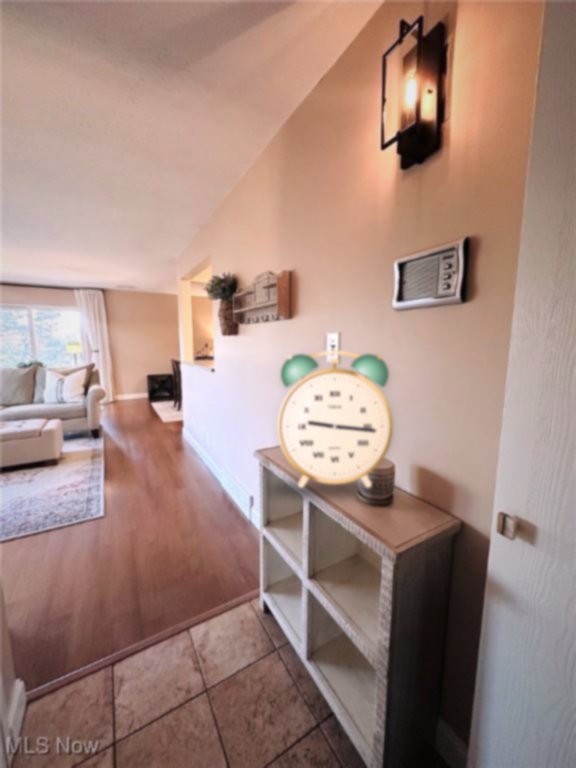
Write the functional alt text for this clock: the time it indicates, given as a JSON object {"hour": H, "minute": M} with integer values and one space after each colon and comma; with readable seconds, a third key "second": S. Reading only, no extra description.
{"hour": 9, "minute": 16}
